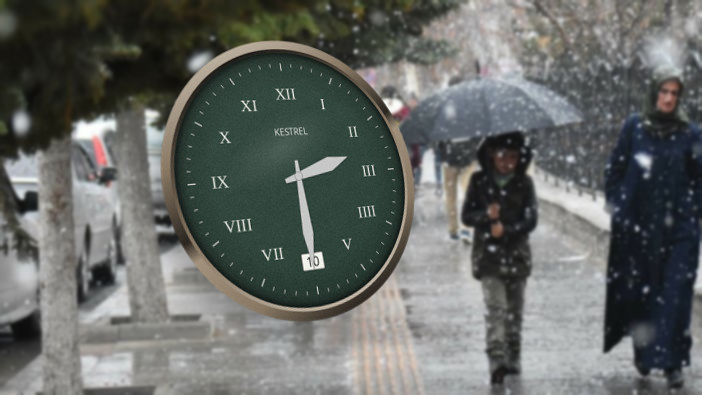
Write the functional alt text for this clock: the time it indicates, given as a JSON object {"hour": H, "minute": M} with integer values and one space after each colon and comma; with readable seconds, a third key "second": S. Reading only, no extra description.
{"hour": 2, "minute": 30}
